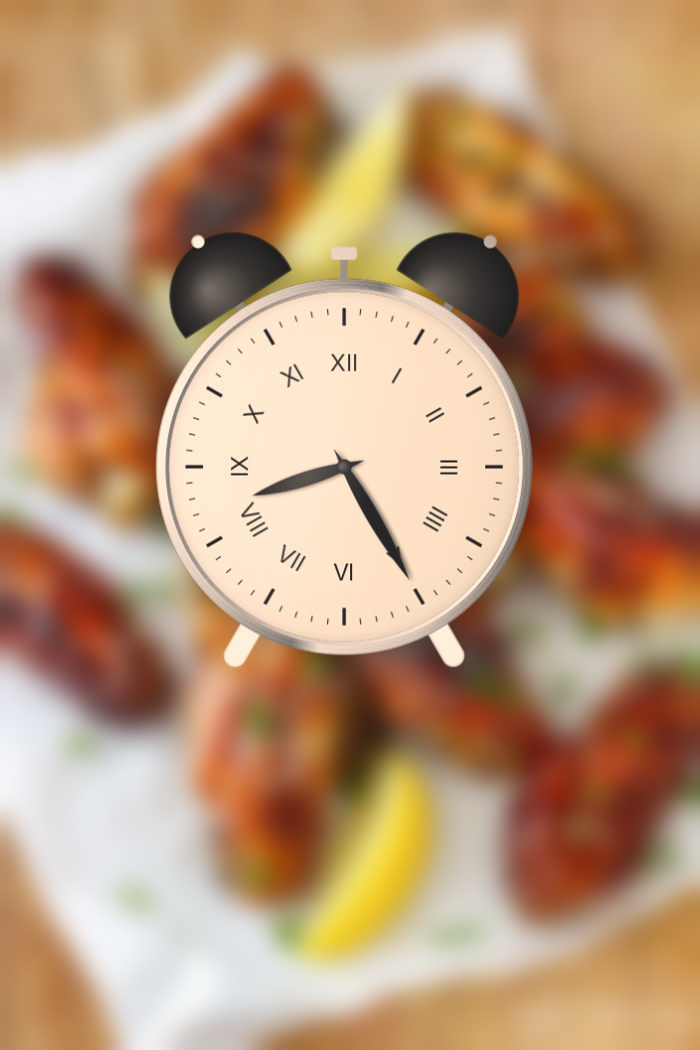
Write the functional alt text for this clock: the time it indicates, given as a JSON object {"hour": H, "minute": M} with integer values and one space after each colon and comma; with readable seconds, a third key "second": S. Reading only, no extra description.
{"hour": 8, "minute": 25}
